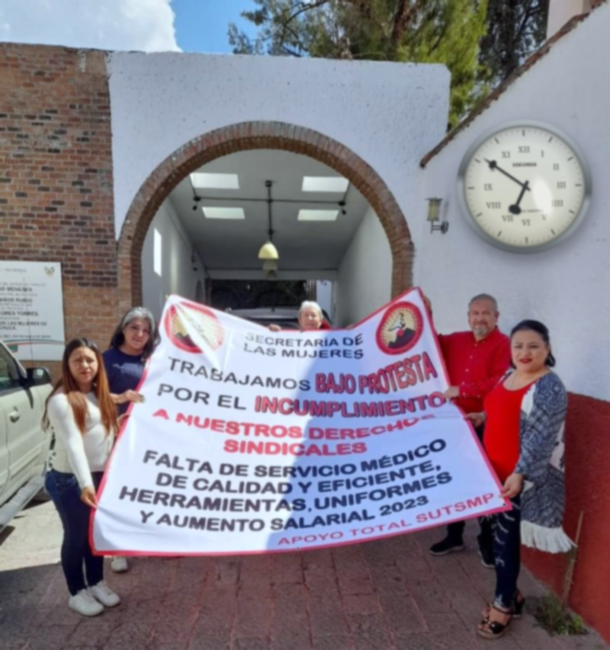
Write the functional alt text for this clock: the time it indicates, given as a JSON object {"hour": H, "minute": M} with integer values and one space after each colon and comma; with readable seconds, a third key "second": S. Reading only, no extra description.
{"hour": 6, "minute": 51}
